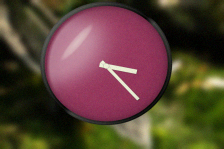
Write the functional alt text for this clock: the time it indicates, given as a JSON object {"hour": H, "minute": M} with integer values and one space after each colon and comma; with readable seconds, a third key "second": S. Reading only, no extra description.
{"hour": 3, "minute": 23}
